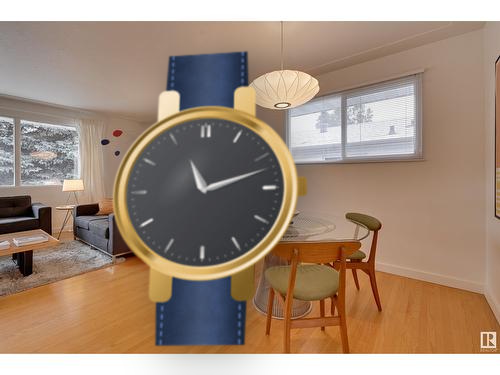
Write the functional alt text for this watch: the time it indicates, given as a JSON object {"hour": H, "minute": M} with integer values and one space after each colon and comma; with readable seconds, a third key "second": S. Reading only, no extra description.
{"hour": 11, "minute": 12}
